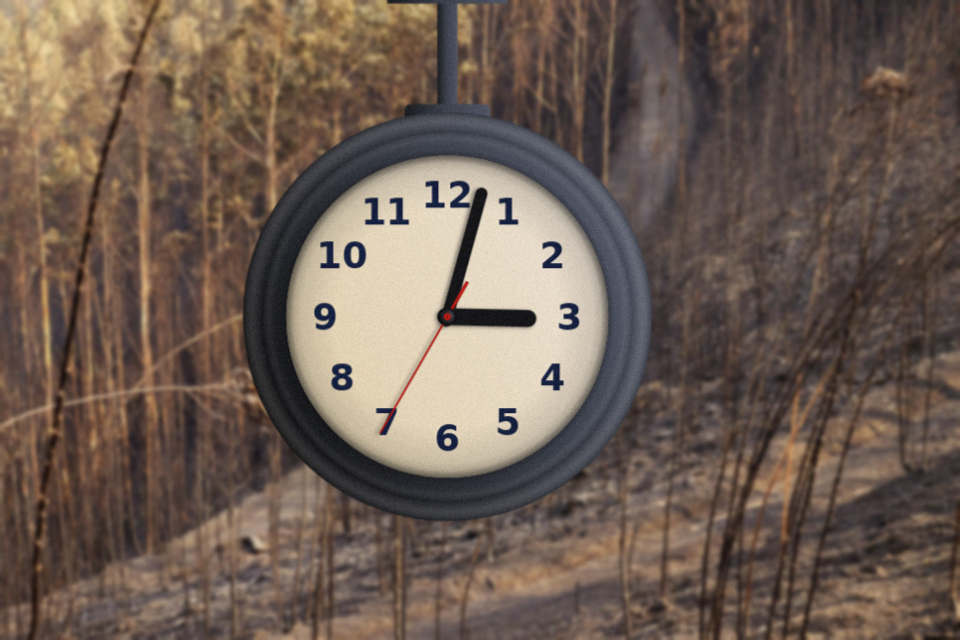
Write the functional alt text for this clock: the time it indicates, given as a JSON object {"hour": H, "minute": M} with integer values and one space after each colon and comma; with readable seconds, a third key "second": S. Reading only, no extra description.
{"hour": 3, "minute": 2, "second": 35}
